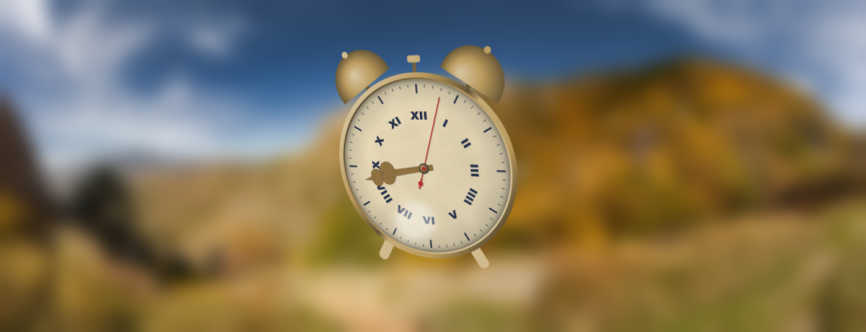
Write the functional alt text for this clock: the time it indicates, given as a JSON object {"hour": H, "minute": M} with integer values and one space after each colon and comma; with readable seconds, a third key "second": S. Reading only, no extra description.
{"hour": 8, "minute": 43, "second": 3}
